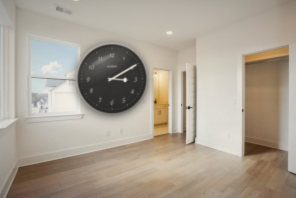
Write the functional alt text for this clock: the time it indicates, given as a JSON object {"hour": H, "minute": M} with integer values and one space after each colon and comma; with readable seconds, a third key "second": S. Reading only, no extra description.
{"hour": 3, "minute": 10}
